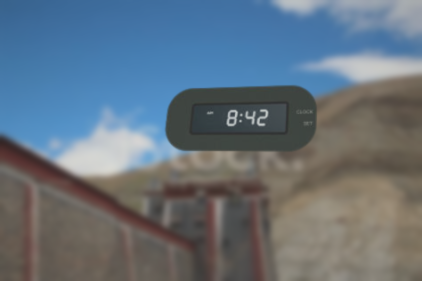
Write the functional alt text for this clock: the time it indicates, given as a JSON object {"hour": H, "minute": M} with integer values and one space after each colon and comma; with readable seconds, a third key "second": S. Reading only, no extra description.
{"hour": 8, "minute": 42}
